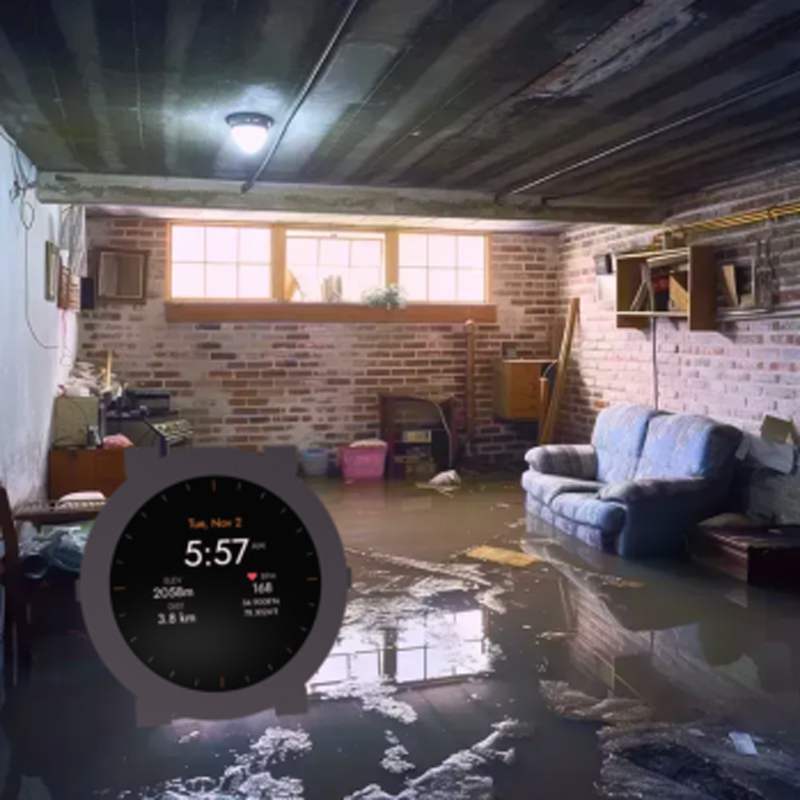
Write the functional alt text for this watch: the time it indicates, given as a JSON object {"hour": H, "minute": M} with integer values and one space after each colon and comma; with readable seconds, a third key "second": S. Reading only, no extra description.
{"hour": 5, "minute": 57}
